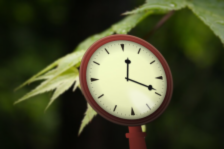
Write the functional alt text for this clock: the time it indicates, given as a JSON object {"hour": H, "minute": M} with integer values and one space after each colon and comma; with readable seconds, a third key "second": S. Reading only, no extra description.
{"hour": 12, "minute": 19}
